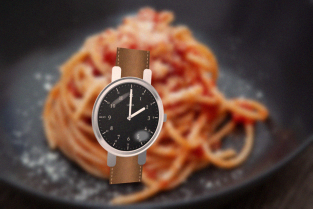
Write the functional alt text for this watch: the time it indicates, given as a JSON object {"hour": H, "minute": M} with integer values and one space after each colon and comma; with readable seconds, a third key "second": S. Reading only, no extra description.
{"hour": 2, "minute": 0}
